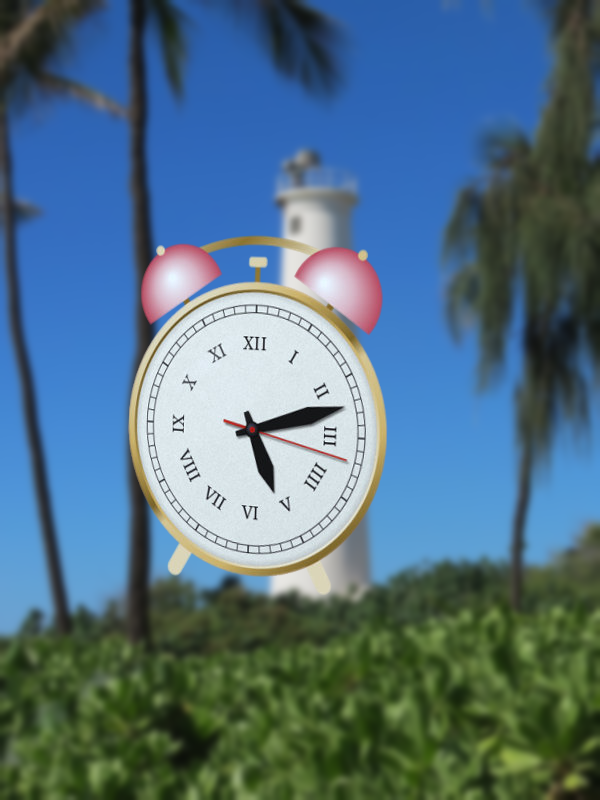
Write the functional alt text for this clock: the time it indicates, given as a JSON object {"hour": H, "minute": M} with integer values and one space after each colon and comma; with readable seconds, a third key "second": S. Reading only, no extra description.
{"hour": 5, "minute": 12, "second": 17}
